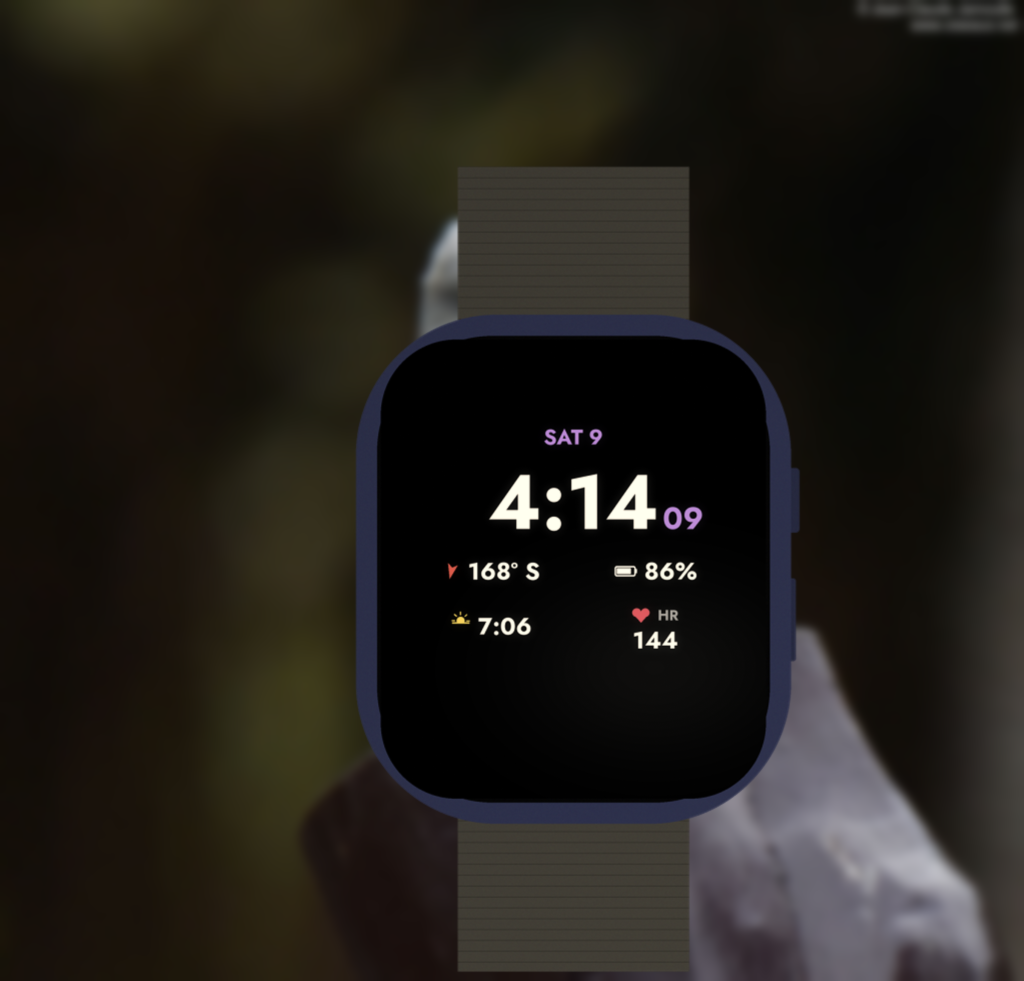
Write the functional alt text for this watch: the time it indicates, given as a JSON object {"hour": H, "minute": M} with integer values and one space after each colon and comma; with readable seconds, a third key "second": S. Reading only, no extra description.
{"hour": 4, "minute": 14, "second": 9}
